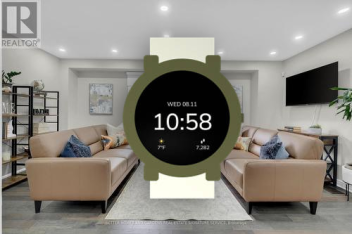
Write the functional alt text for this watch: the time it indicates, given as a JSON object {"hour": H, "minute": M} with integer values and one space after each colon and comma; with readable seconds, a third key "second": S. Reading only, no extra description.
{"hour": 10, "minute": 58}
